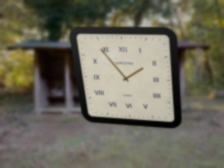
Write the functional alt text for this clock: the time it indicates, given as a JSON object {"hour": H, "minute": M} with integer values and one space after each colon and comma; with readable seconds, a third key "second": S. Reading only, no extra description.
{"hour": 1, "minute": 54}
